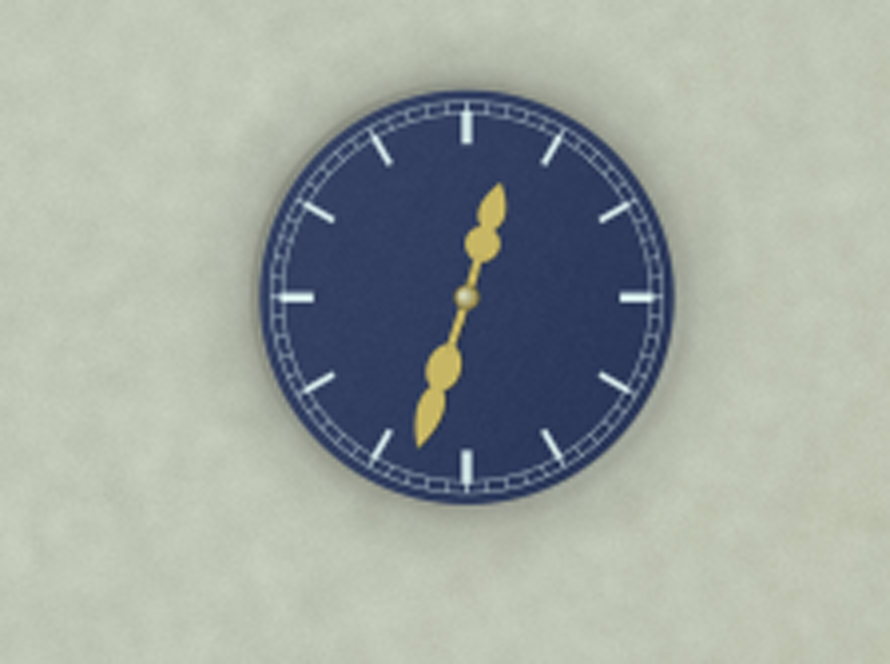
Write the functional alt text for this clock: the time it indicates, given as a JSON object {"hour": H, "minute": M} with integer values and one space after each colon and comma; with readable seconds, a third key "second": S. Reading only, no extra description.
{"hour": 12, "minute": 33}
